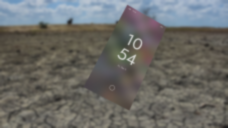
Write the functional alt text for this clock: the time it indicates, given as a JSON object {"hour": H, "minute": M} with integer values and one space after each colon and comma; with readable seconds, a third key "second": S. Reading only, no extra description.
{"hour": 10, "minute": 54}
